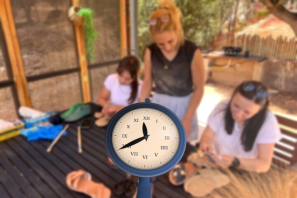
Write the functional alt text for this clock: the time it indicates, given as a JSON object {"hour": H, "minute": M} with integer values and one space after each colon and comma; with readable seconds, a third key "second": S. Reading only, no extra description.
{"hour": 11, "minute": 40}
